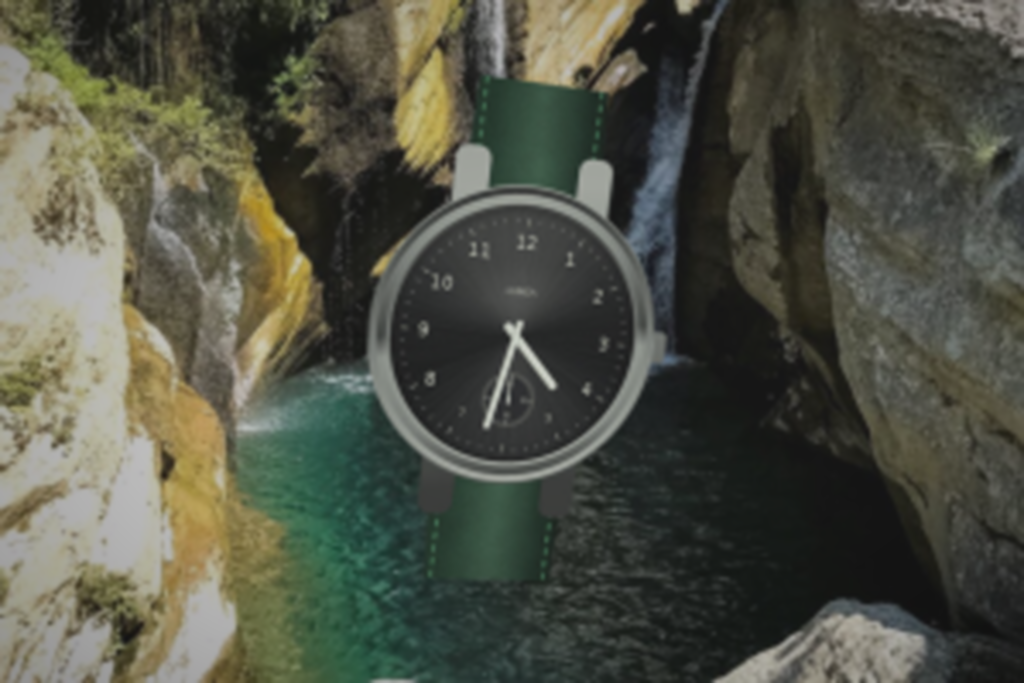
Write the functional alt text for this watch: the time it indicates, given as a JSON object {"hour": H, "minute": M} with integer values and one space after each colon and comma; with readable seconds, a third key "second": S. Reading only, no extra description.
{"hour": 4, "minute": 32}
